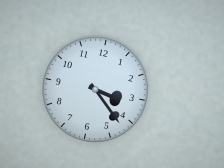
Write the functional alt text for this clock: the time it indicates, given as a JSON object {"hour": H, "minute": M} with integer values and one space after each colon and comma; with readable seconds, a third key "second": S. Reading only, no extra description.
{"hour": 3, "minute": 22}
